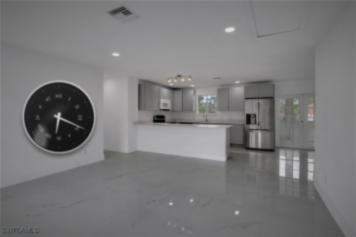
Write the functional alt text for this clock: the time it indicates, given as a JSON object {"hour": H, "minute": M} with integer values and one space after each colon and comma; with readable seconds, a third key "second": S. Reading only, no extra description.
{"hour": 6, "minute": 19}
